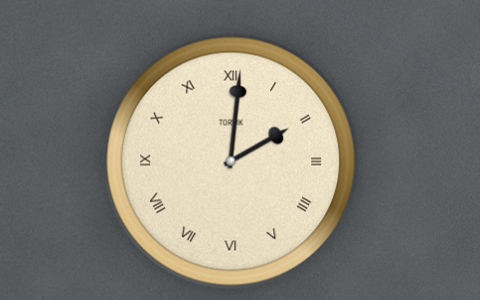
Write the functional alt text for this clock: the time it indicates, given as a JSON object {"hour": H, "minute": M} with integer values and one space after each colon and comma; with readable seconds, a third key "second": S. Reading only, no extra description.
{"hour": 2, "minute": 1}
